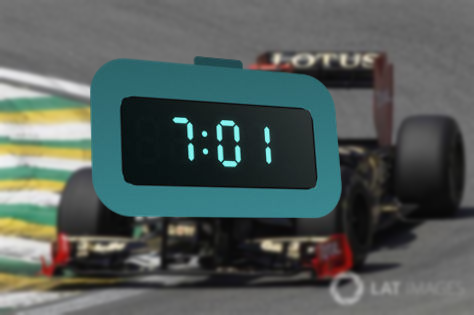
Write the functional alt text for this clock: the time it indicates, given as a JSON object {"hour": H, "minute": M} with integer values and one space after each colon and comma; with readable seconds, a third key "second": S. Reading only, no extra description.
{"hour": 7, "minute": 1}
